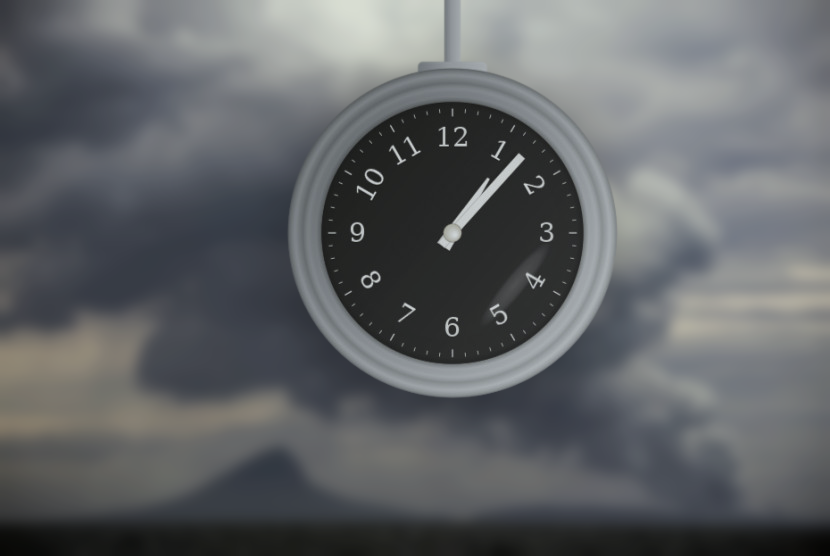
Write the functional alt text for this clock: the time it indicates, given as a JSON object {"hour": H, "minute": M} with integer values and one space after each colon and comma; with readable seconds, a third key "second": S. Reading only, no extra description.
{"hour": 1, "minute": 7}
